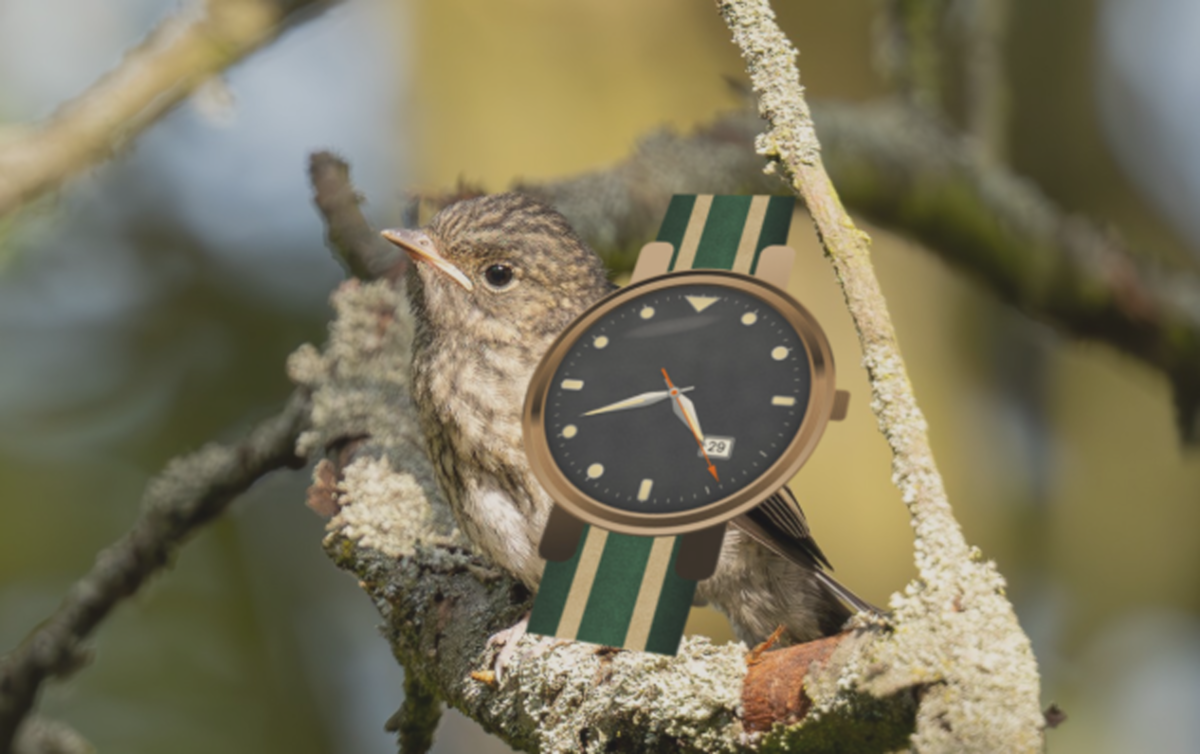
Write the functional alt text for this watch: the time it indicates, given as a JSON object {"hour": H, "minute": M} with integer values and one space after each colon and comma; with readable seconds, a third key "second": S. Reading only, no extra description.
{"hour": 4, "minute": 41, "second": 24}
